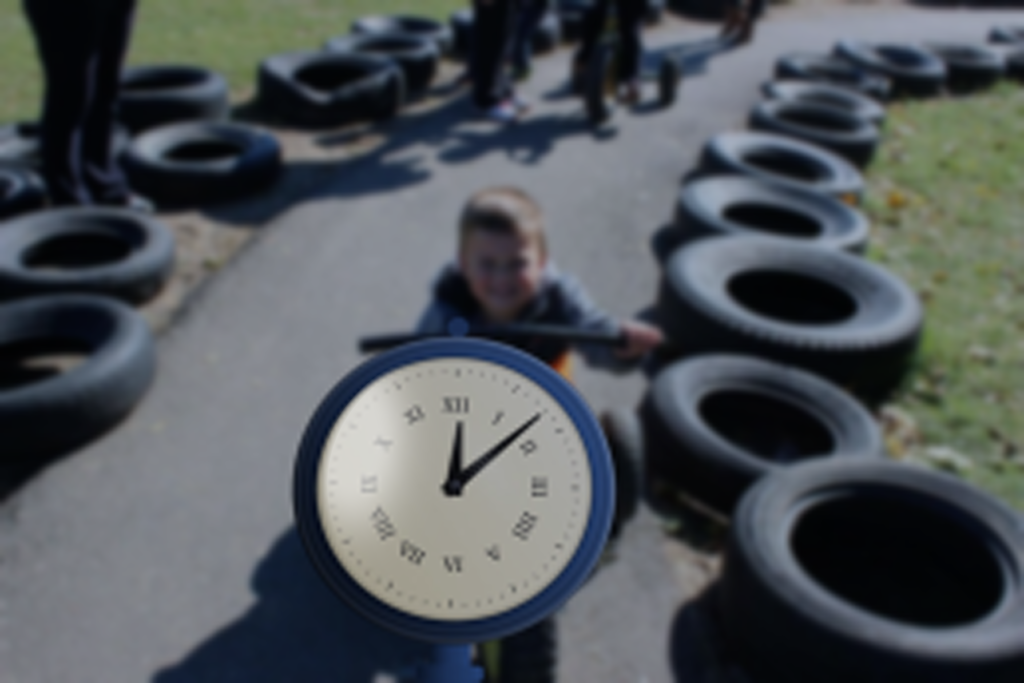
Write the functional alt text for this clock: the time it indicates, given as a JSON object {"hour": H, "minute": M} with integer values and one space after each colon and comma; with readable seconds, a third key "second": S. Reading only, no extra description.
{"hour": 12, "minute": 8}
